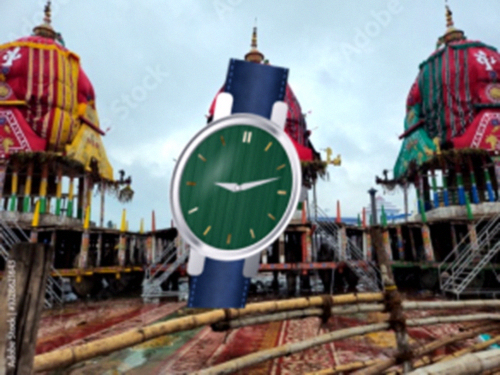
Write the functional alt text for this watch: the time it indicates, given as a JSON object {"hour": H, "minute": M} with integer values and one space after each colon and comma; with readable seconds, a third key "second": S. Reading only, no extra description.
{"hour": 9, "minute": 12}
